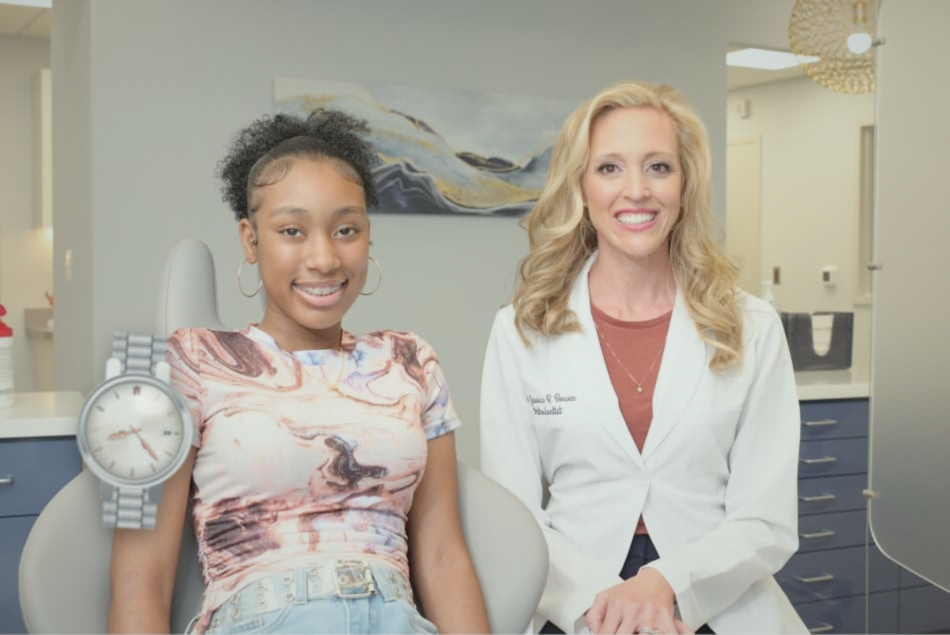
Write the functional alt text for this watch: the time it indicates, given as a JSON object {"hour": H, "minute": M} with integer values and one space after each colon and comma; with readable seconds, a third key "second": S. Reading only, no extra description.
{"hour": 8, "minute": 23}
